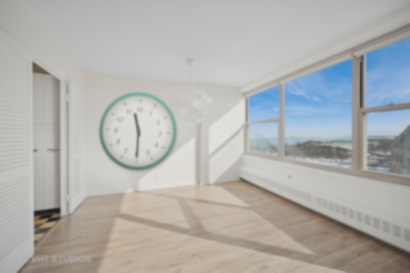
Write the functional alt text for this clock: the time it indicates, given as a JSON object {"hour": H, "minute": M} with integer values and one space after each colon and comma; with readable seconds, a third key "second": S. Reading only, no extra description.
{"hour": 11, "minute": 30}
